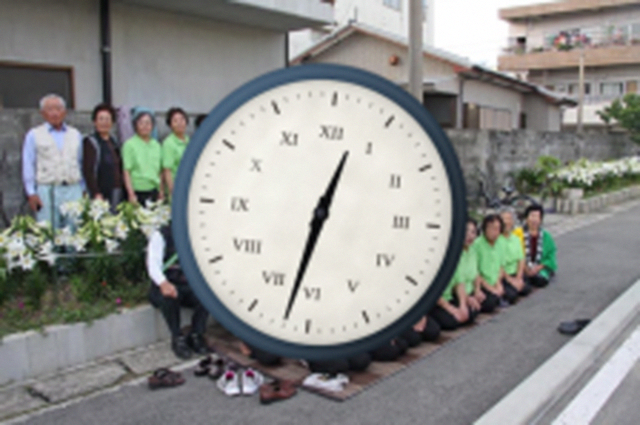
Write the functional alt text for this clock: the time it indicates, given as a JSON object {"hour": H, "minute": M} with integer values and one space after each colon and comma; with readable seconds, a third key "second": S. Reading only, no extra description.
{"hour": 12, "minute": 32}
